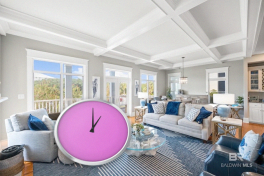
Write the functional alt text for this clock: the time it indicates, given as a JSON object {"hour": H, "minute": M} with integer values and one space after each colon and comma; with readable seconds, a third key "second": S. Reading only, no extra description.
{"hour": 1, "minute": 0}
